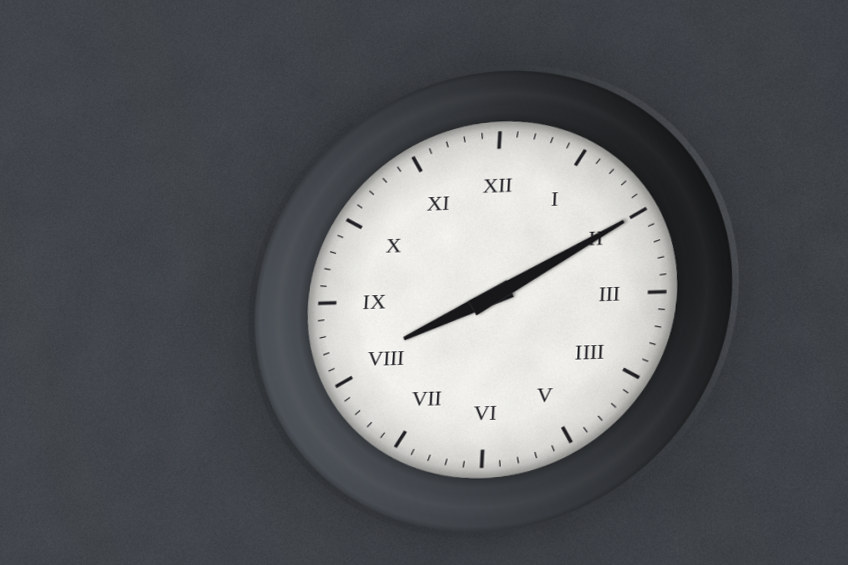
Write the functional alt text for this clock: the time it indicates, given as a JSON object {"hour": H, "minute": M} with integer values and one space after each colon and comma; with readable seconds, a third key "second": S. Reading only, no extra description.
{"hour": 8, "minute": 10}
